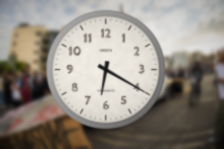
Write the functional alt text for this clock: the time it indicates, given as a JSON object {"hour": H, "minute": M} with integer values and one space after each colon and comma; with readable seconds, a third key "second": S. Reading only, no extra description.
{"hour": 6, "minute": 20}
